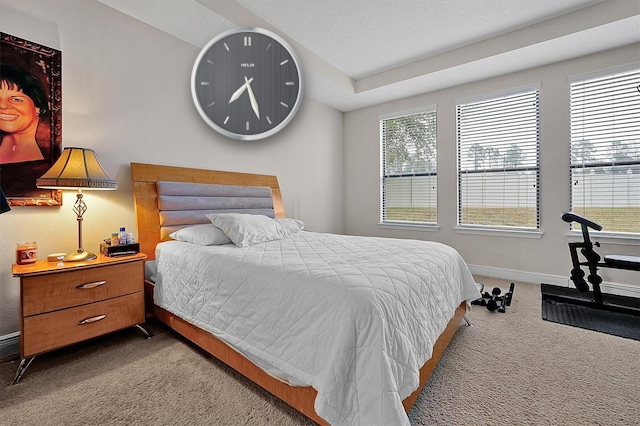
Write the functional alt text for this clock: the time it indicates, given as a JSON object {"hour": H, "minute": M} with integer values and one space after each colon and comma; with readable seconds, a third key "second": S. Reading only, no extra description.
{"hour": 7, "minute": 27}
